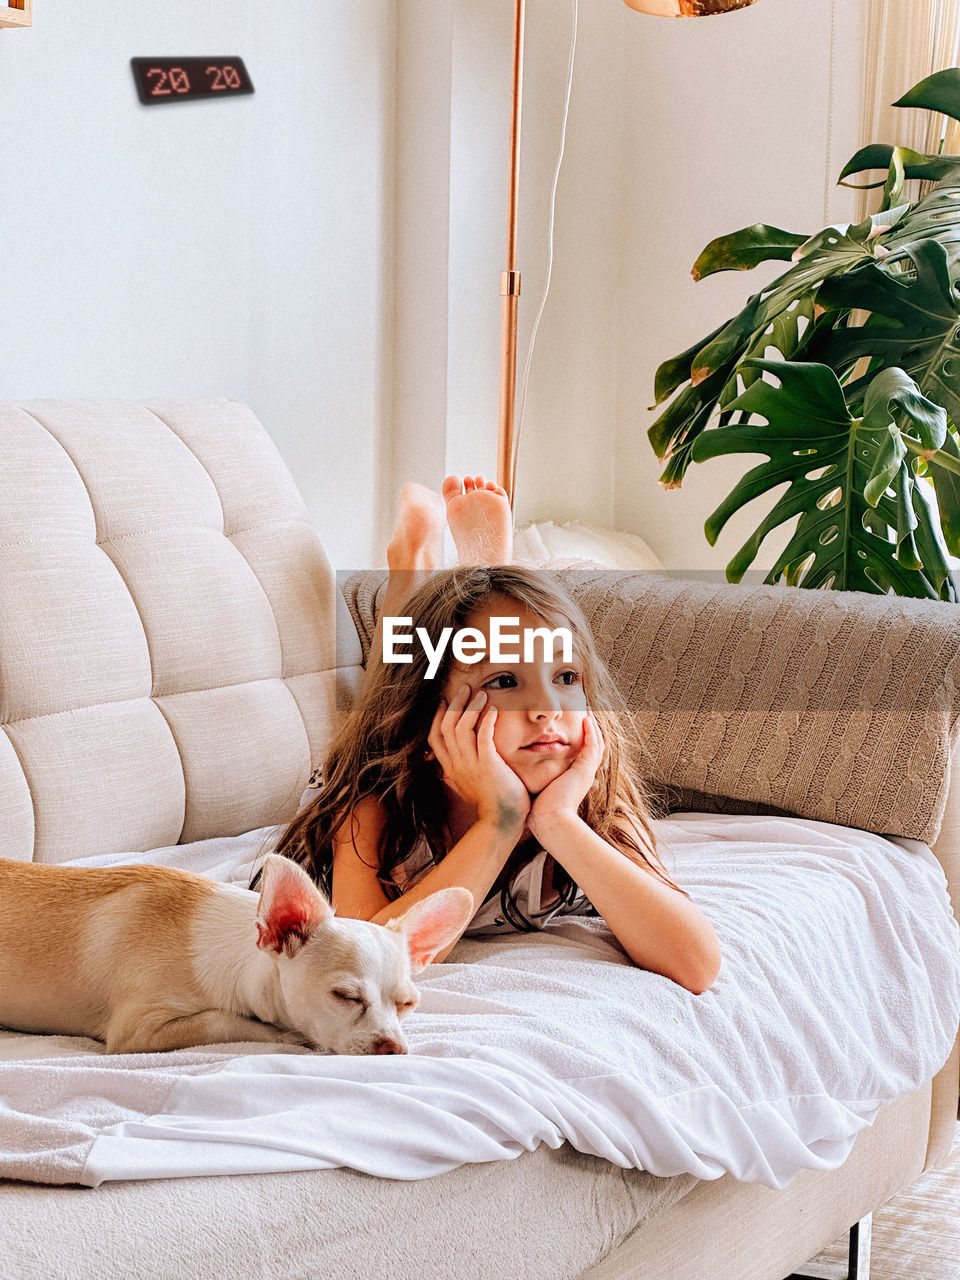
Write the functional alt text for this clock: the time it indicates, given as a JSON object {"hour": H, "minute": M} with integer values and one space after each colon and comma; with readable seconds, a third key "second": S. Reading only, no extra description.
{"hour": 20, "minute": 20}
